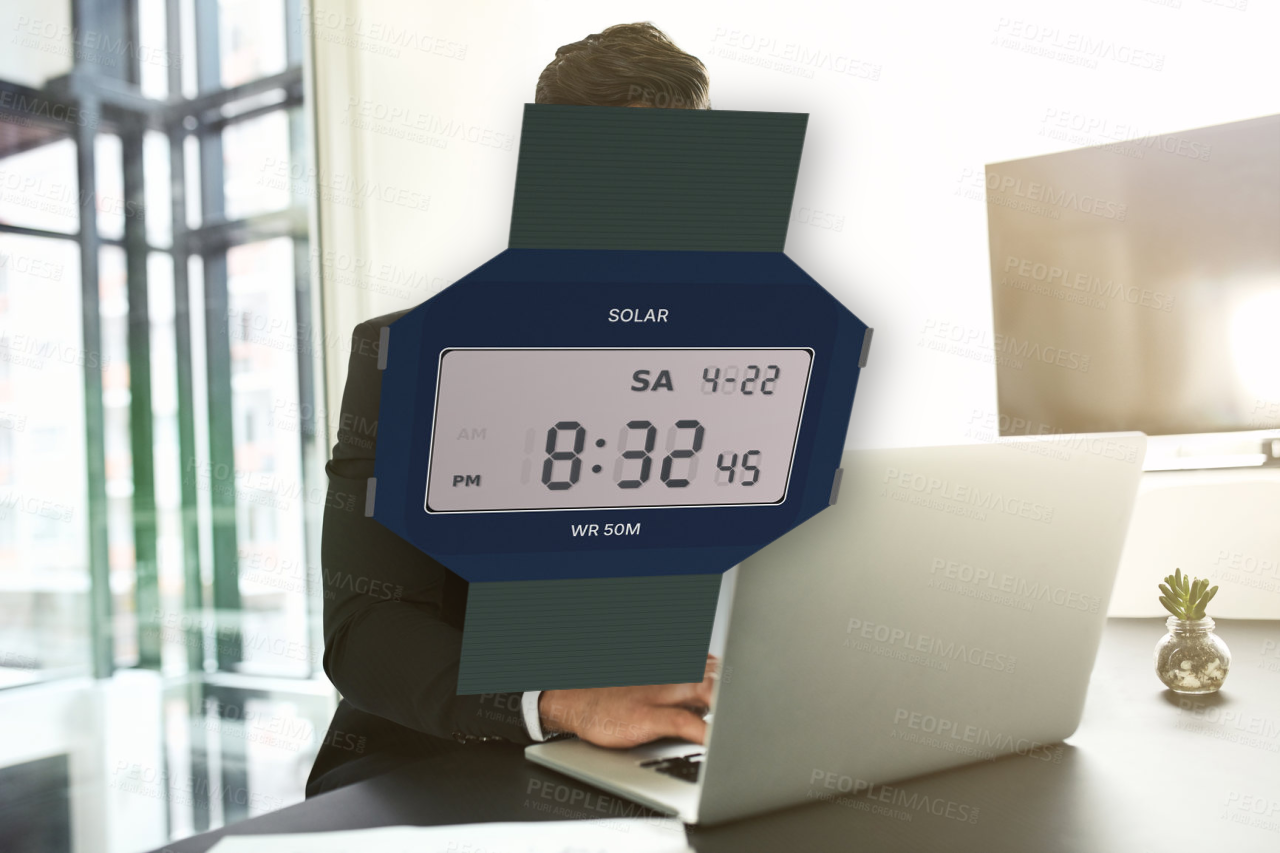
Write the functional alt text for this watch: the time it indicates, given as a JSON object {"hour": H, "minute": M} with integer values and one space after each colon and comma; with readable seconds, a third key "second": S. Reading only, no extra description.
{"hour": 8, "minute": 32, "second": 45}
